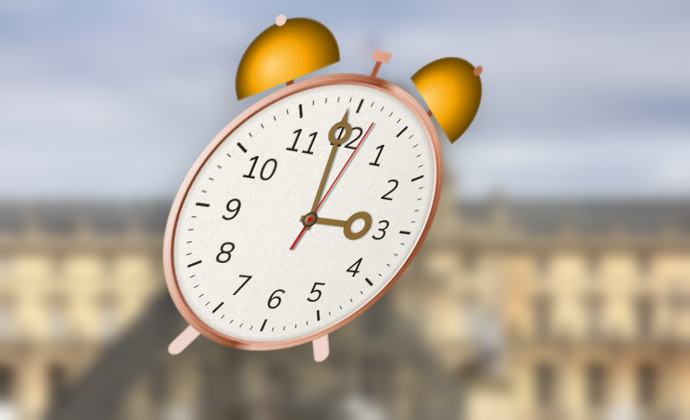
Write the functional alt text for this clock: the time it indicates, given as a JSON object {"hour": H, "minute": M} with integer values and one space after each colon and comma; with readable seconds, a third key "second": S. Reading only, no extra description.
{"hour": 2, "minute": 59, "second": 2}
